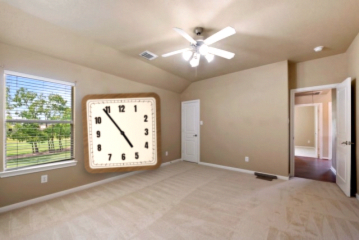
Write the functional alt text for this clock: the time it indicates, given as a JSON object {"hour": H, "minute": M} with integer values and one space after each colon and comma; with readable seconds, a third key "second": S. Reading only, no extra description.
{"hour": 4, "minute": 54}
